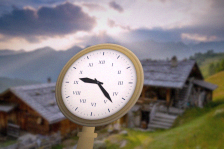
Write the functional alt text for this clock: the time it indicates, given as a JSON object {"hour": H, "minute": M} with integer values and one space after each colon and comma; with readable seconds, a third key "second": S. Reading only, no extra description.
{"hour": 9, "minute": 23}
